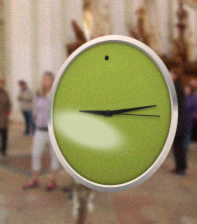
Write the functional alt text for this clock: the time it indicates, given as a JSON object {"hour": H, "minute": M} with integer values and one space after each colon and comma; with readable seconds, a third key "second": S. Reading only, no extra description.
{"hour": 9, "minute": 14, "second": 16}
